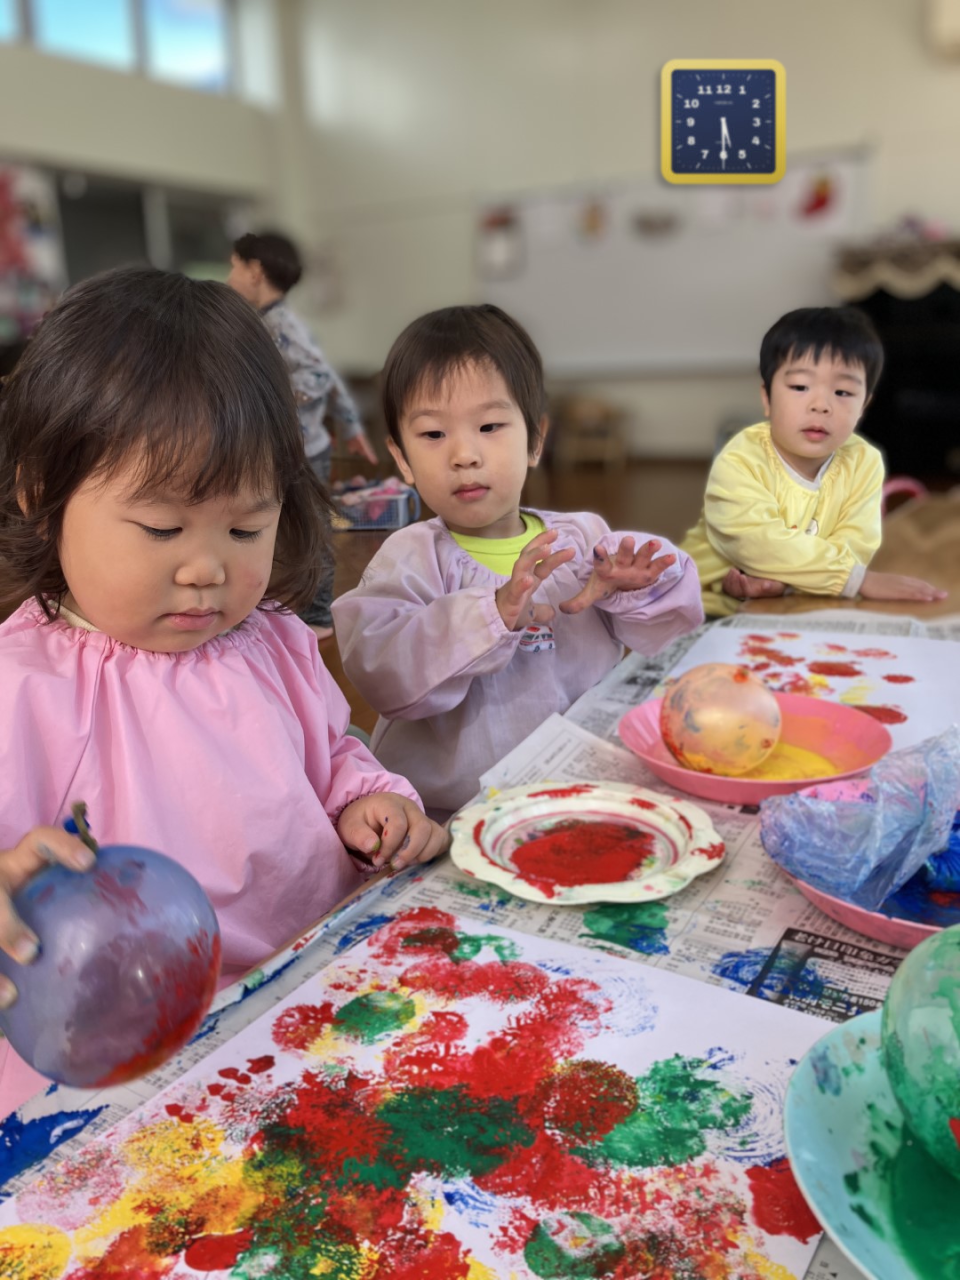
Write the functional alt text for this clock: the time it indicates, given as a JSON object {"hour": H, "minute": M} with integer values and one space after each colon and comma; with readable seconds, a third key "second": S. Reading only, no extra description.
{"hour": 5, "minute": 30}
